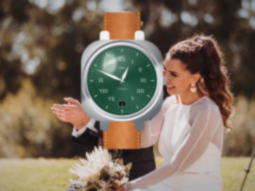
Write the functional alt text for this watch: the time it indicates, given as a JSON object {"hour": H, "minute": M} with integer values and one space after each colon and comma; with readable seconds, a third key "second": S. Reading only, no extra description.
{"hour": 12, "minute": 49}
